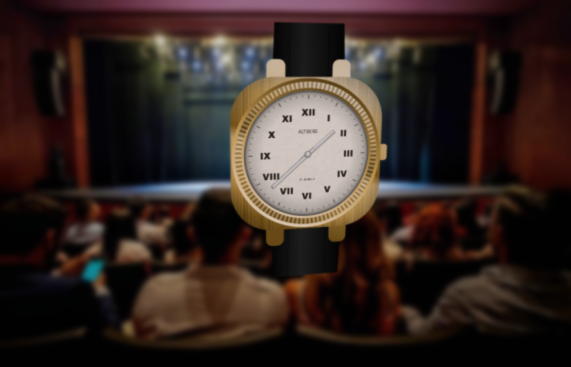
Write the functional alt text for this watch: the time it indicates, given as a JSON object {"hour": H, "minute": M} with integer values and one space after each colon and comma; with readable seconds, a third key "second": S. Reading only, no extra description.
{"hour": 1, "minute": 38}
